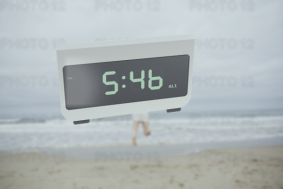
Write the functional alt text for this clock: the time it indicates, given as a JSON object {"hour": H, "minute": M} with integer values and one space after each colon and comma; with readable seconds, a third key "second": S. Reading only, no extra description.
{"hour": 5, "minute": 46}
